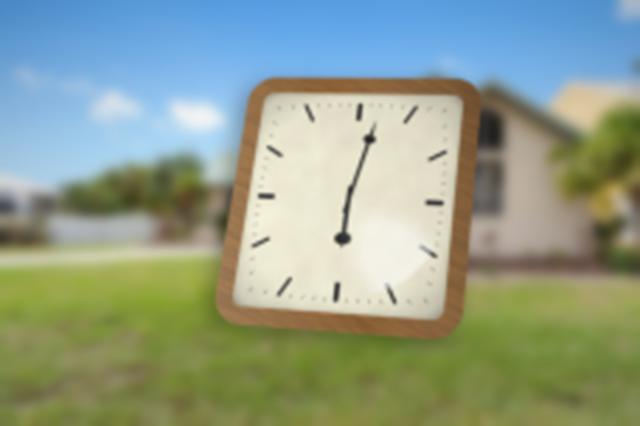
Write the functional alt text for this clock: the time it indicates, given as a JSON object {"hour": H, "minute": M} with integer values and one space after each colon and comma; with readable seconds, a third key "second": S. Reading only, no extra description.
{"hour": 6, "minute": 2}
